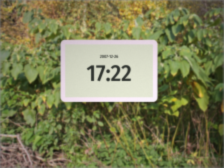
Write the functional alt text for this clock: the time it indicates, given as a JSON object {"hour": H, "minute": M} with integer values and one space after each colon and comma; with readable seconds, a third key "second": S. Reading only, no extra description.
{"hour": 17, "minute": 22}
